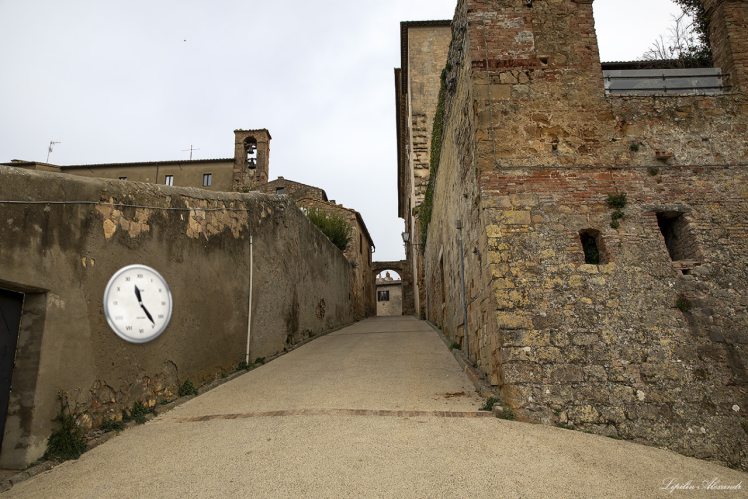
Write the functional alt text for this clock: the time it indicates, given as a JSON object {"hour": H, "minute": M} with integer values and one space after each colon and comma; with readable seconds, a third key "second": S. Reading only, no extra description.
{"hour": 11, "minute": 24}
